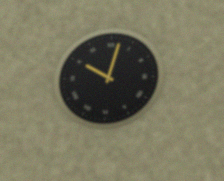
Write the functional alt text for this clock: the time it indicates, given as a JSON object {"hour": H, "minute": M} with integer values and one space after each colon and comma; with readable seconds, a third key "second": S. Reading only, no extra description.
{"hour": 10, "minute": 2}
